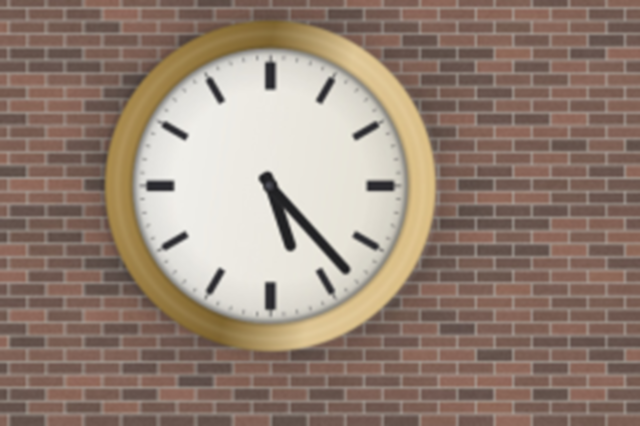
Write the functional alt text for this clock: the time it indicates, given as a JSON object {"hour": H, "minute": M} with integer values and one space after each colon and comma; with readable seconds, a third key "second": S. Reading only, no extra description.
{"hour": 5, "minute": 23}
